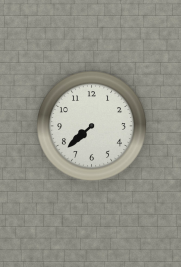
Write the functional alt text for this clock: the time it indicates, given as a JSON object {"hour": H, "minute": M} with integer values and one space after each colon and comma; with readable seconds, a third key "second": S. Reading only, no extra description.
{"hour": 7, "minute": 38}
